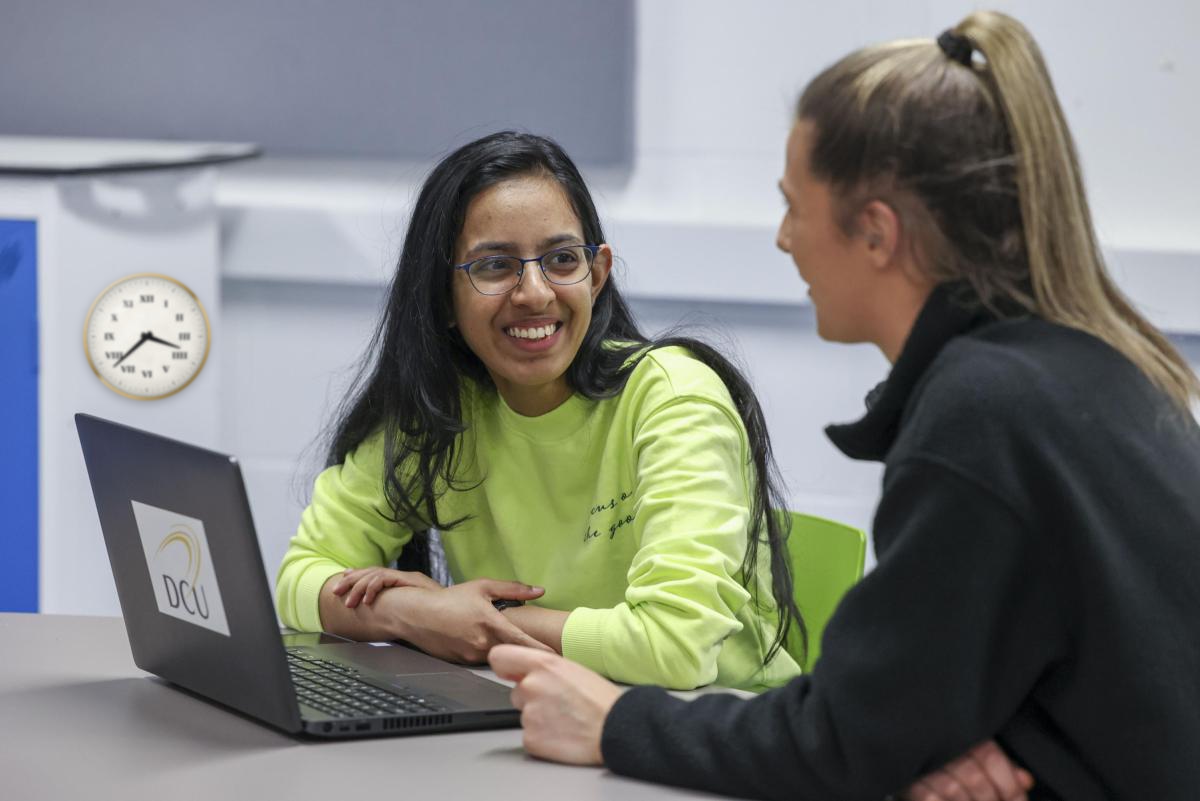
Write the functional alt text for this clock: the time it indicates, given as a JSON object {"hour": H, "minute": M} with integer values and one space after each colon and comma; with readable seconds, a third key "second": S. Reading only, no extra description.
{"hour": 3, "minute": 38}
